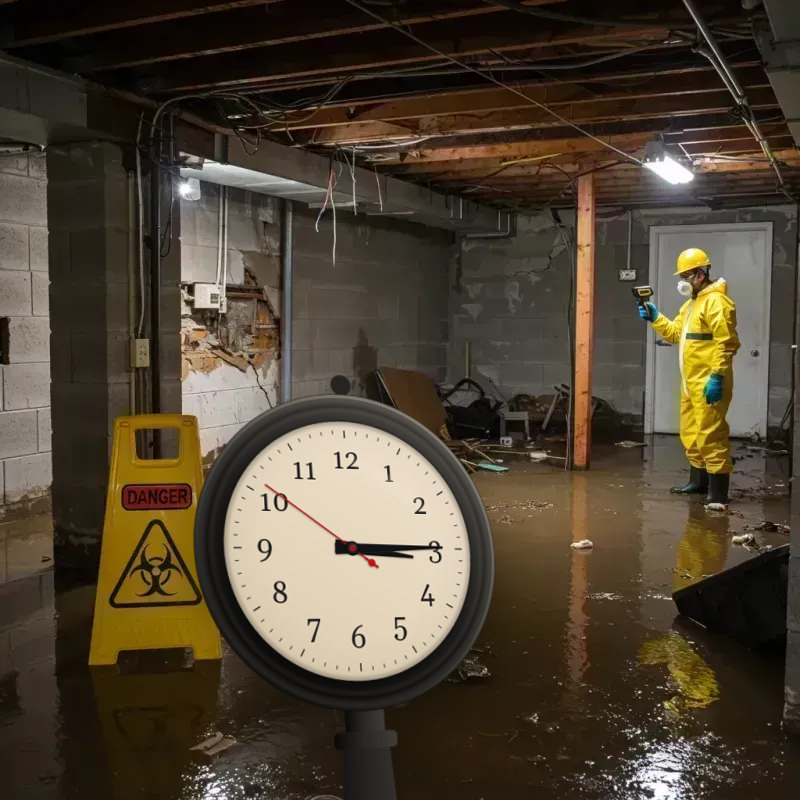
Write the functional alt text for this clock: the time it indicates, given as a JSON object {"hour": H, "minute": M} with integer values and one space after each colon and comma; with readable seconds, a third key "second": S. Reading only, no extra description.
{"hour": 3, "minute": 14, "second": 51}
